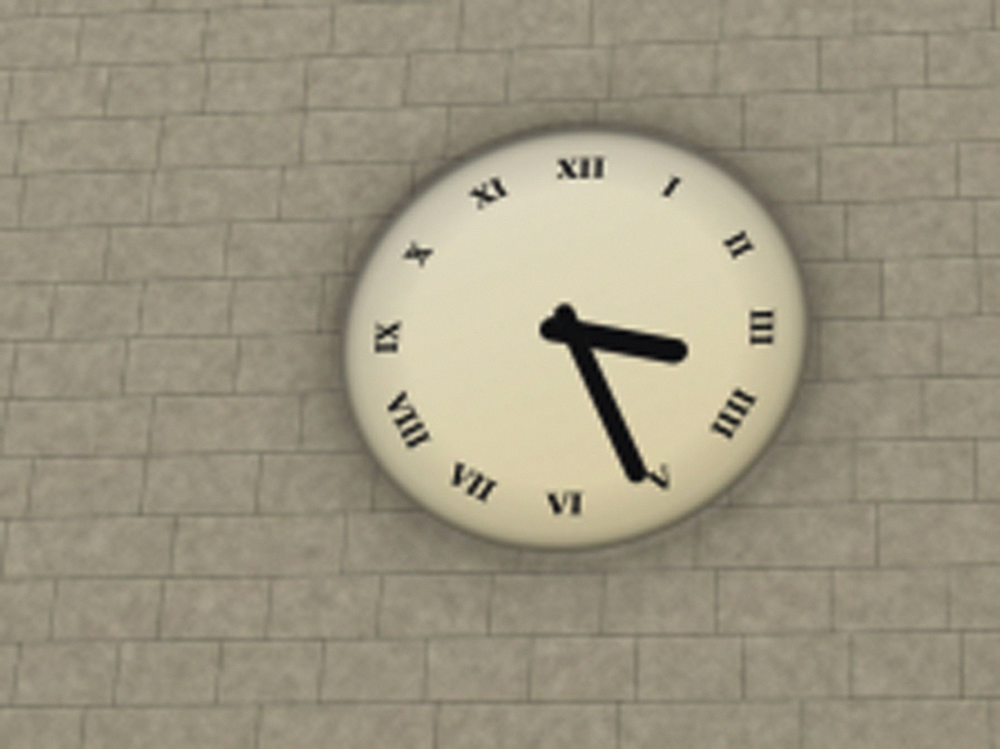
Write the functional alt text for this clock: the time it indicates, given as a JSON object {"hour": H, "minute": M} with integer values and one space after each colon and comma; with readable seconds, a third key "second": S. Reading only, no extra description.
{"hour": 3, "minute": 26}
